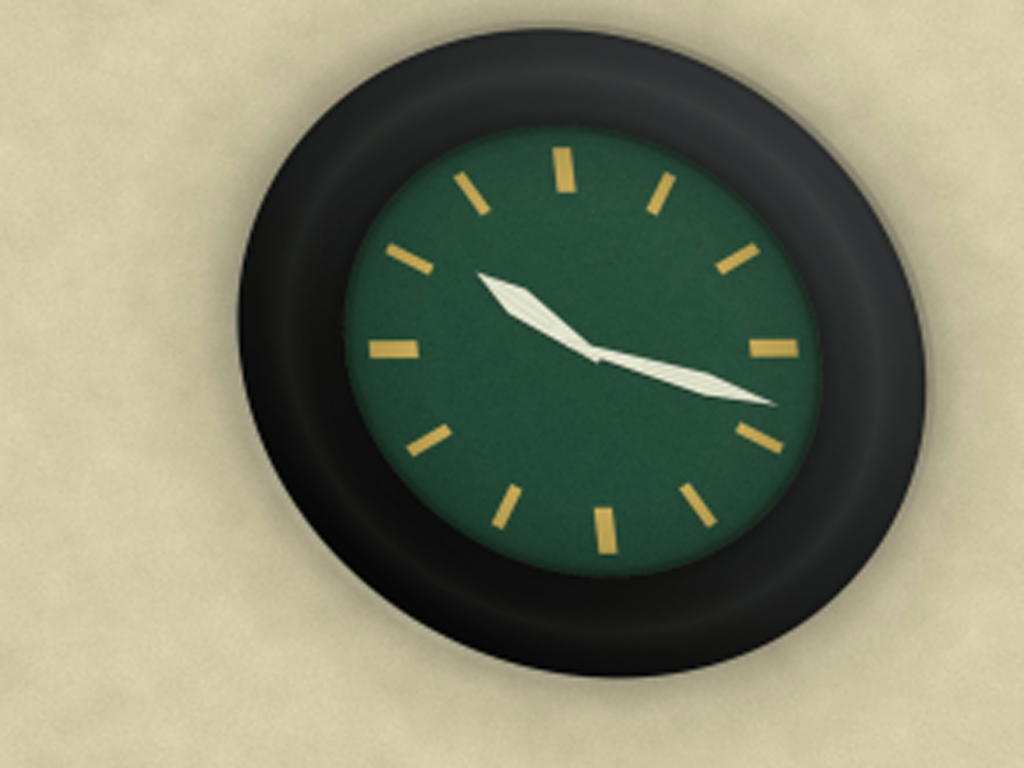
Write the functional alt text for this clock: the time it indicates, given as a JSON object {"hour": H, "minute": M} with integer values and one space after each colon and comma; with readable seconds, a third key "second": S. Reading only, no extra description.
{"hour": 10, "minute": 18}
